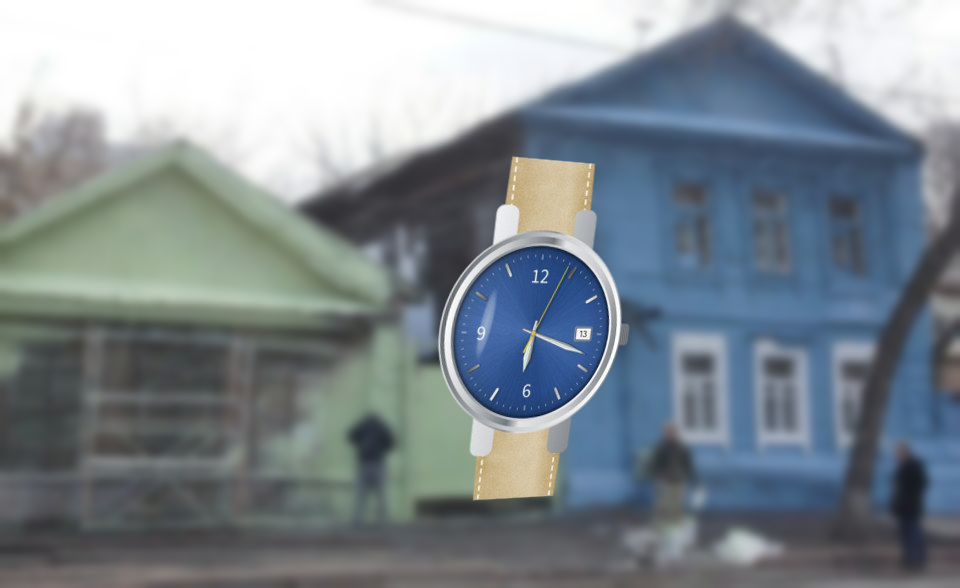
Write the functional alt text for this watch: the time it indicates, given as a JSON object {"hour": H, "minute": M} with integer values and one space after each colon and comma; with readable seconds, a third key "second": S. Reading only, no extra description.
{"hour": 6, "minute": 18, "second": 4}
